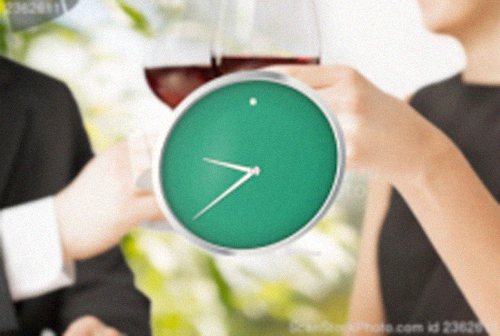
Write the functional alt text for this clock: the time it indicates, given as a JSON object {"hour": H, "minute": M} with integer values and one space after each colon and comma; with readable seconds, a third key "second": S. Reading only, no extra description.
{"hour": 9, "minute": 39}
